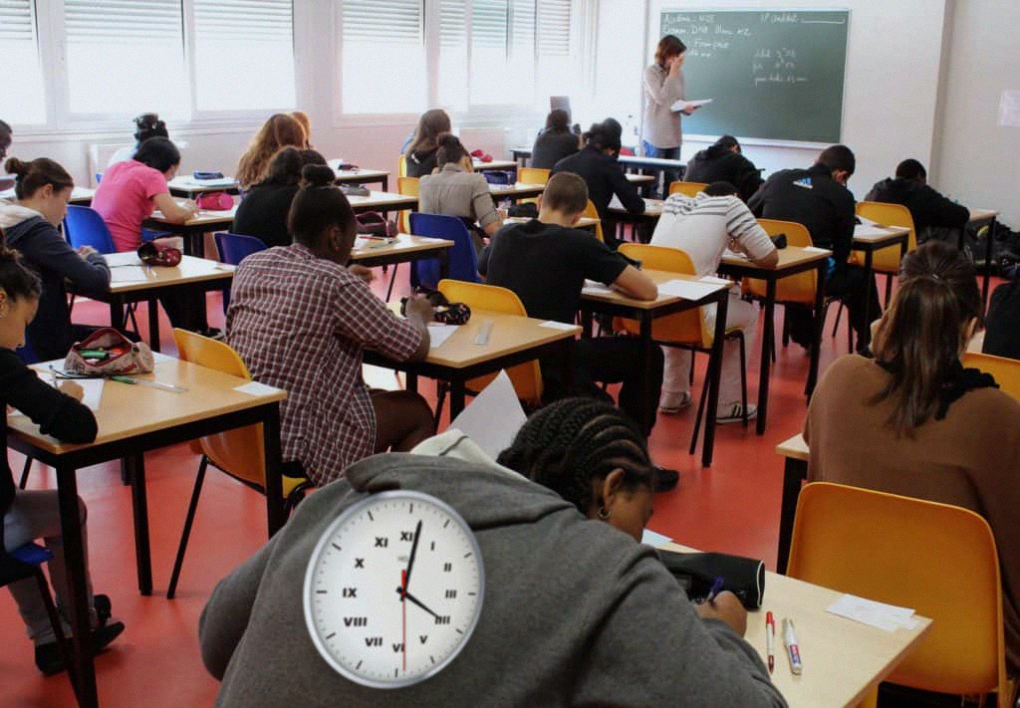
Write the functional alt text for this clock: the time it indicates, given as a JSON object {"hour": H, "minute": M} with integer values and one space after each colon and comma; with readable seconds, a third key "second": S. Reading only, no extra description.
{"hour": 4, "minute": 1, "second": 29}
